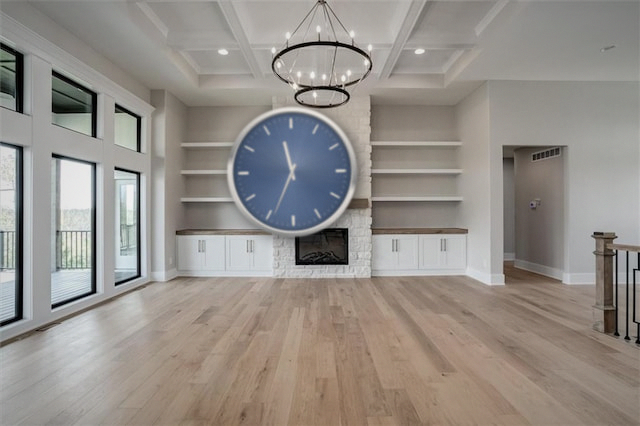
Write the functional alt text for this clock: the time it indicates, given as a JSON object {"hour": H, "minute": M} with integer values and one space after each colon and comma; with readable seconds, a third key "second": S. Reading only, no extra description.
{"hour": 11, "minute": 34}
